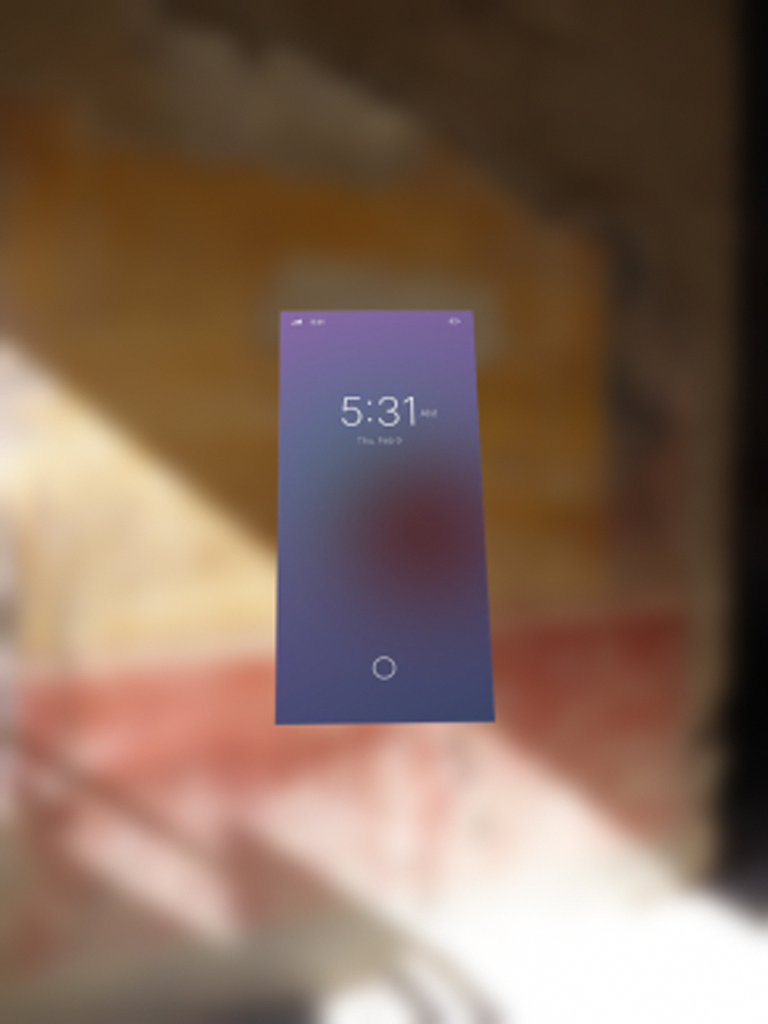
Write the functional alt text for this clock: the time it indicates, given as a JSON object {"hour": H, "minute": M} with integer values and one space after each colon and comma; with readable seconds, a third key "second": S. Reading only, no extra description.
{"hour": 5, "minute": 31}
